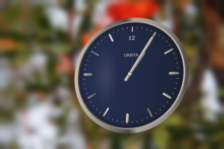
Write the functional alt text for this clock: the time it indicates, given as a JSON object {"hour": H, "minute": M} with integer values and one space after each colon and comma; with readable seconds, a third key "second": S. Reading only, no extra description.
{"hour": 1, "minute": 5}
